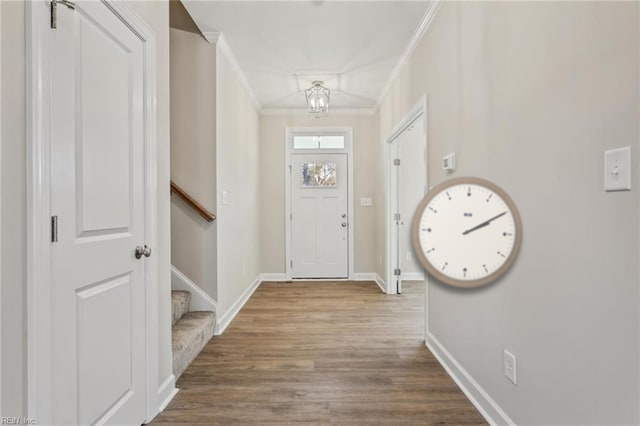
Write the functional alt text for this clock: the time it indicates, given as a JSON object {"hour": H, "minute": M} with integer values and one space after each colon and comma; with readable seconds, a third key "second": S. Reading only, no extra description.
{"hour": 2, "minute": 10}
